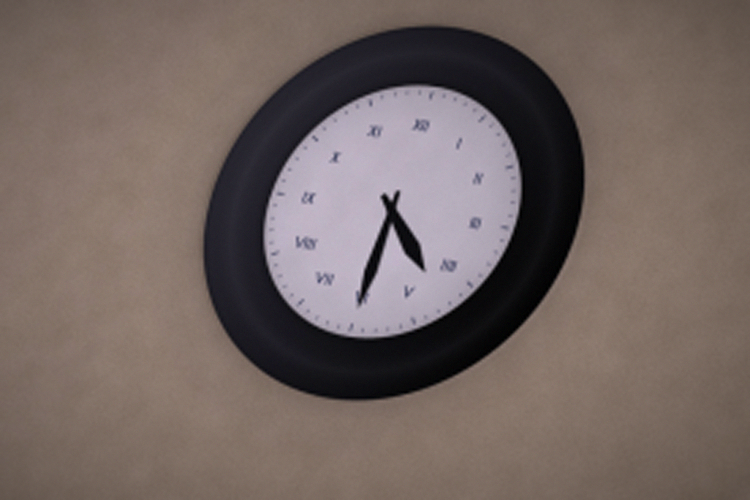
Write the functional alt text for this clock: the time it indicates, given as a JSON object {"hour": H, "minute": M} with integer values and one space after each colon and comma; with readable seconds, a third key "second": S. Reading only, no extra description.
{"hour": 4, "minute": 30}
